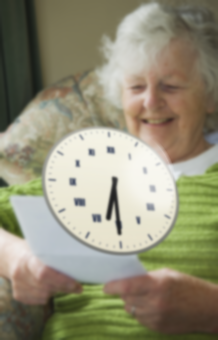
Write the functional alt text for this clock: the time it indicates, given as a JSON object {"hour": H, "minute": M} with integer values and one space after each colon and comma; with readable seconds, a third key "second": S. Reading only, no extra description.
{"hour": 6, "minute": 30}
